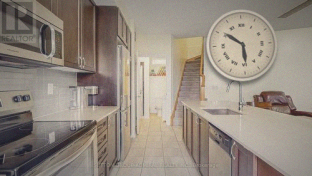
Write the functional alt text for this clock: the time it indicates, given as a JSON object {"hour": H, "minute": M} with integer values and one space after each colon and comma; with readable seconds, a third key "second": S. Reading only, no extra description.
{"hour": 5, "minute": 51}
